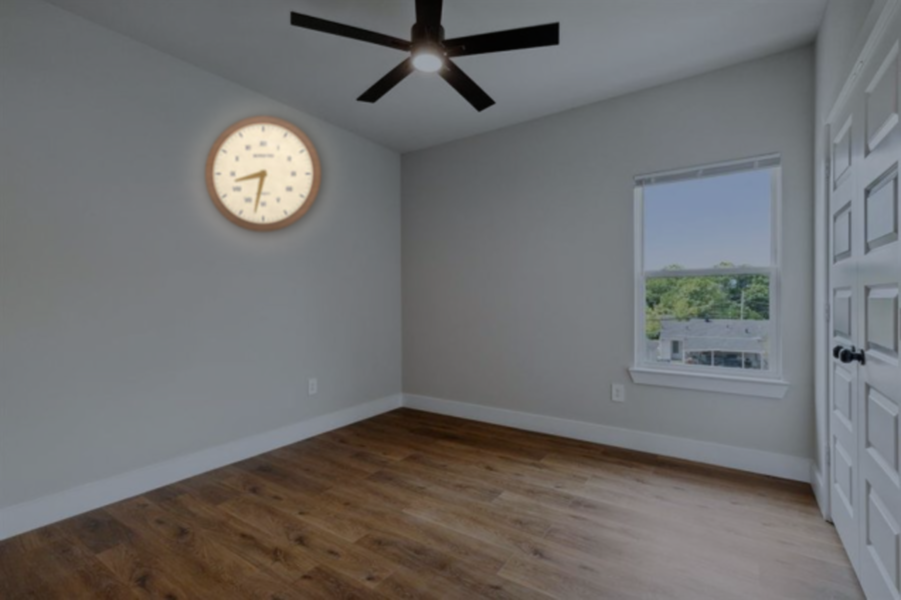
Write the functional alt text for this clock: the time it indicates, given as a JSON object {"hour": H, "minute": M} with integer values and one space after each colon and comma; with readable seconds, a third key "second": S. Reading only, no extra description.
{"hour": 8, "minute": 32}
